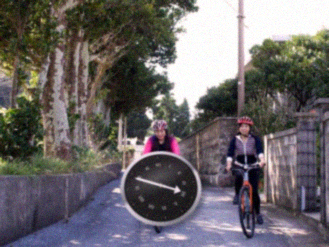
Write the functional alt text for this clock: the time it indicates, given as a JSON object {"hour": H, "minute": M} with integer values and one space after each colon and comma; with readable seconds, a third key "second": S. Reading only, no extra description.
{"hour": 3, "minute": 49}
